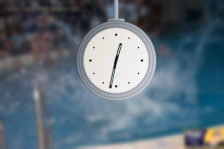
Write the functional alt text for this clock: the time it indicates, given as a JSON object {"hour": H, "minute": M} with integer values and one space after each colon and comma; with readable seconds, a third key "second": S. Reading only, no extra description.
{"hour": 12, "minute": 32}
